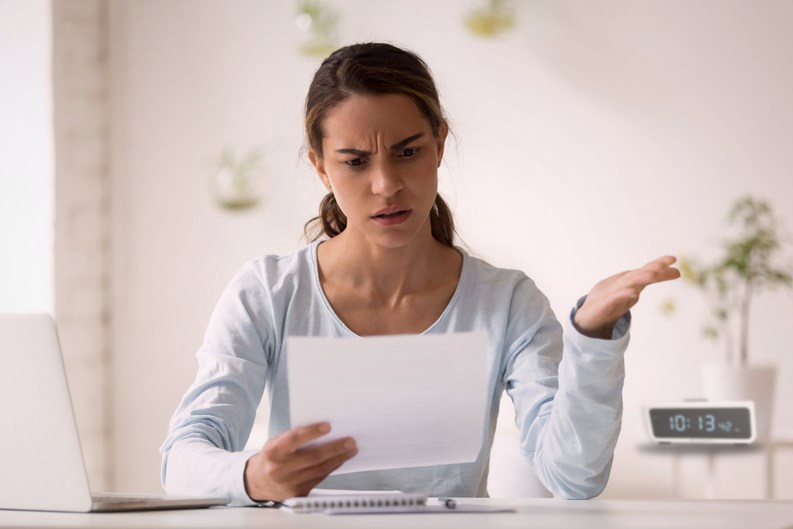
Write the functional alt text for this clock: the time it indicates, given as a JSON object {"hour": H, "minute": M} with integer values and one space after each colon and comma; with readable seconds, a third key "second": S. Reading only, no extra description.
{"hour": 10, "minute": 13}
